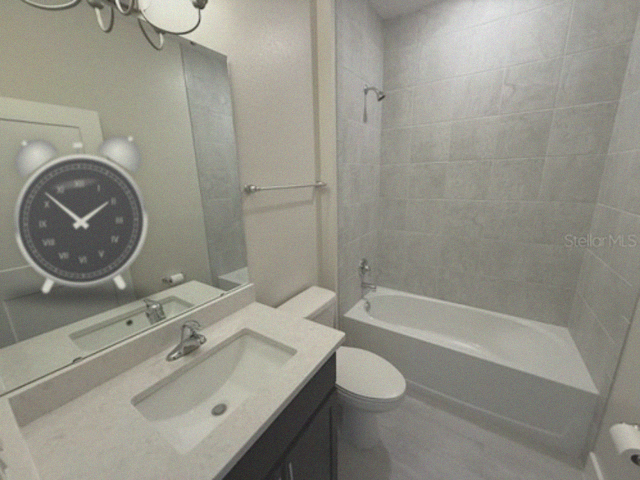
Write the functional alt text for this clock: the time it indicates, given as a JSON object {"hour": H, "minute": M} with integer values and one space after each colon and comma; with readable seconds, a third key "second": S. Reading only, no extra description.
{"hour": 1, "minute": 52}
